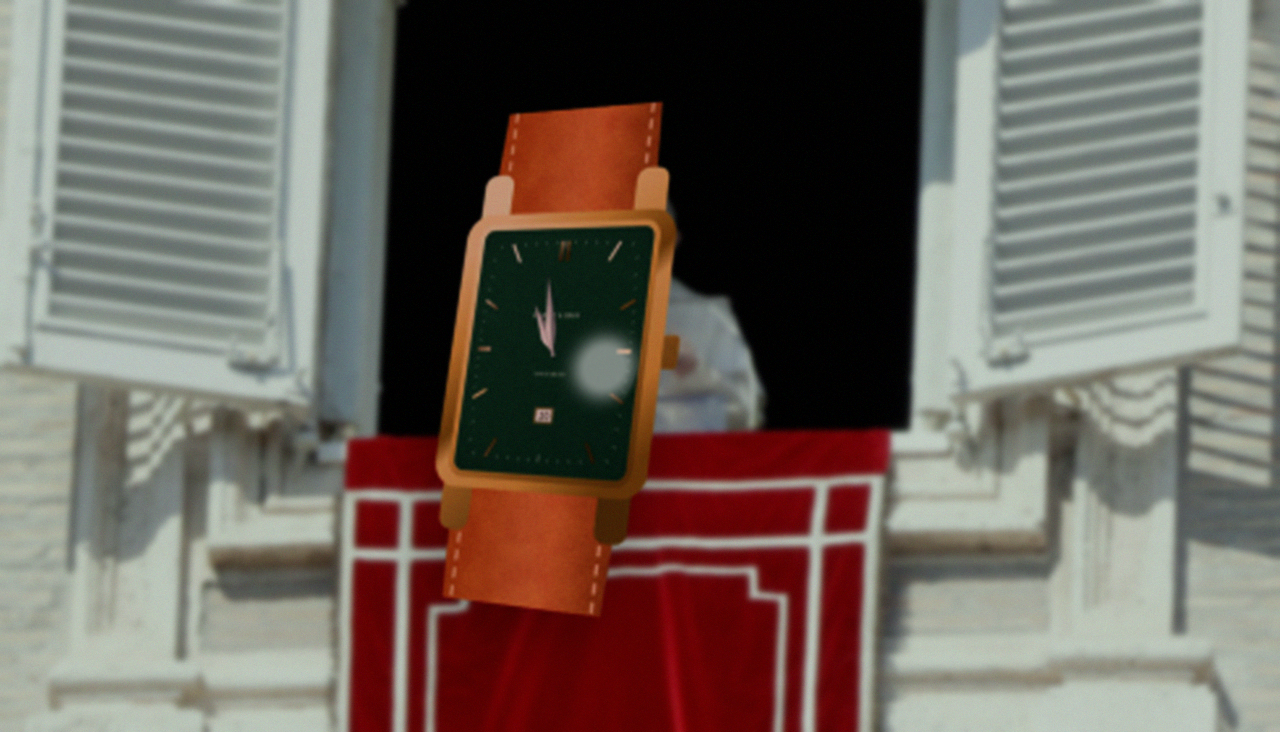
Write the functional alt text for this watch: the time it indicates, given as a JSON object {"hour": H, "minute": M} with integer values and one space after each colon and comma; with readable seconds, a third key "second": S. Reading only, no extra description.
{"hour": 10, "minute": 58}
